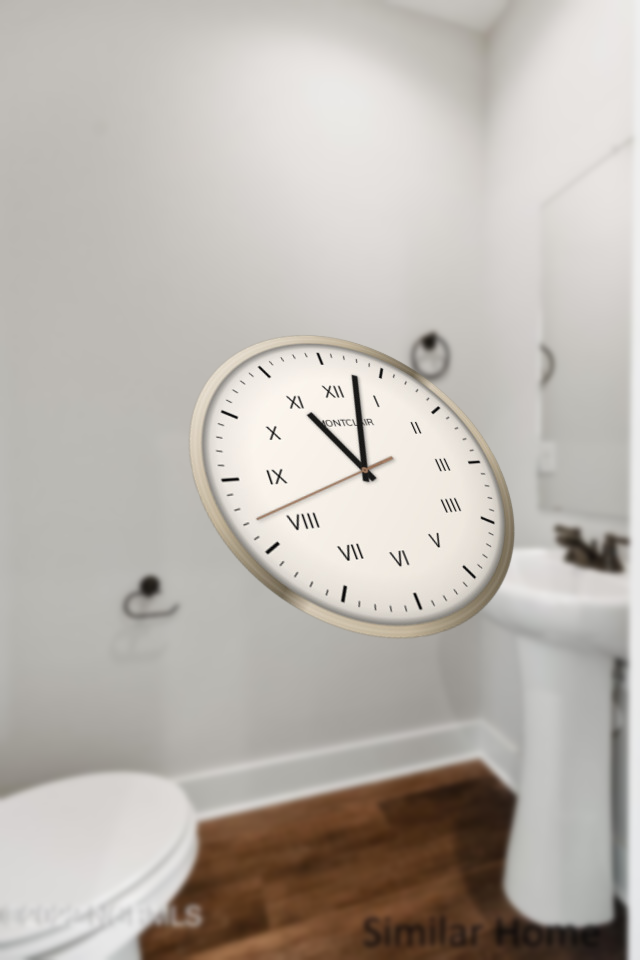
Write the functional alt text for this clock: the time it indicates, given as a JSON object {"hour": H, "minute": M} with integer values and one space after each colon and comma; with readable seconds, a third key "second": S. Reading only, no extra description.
{"hour": 11, "minute": 2, "second": 42}
